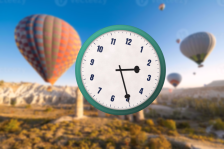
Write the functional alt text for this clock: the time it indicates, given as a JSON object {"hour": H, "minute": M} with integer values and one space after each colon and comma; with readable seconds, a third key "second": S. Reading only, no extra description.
{"hour": 2, "minute": 25}
